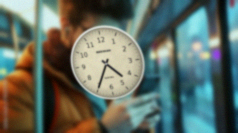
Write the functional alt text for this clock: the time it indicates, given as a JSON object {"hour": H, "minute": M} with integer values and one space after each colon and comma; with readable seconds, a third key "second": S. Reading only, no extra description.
{"hour": 4, "minute": 35}
